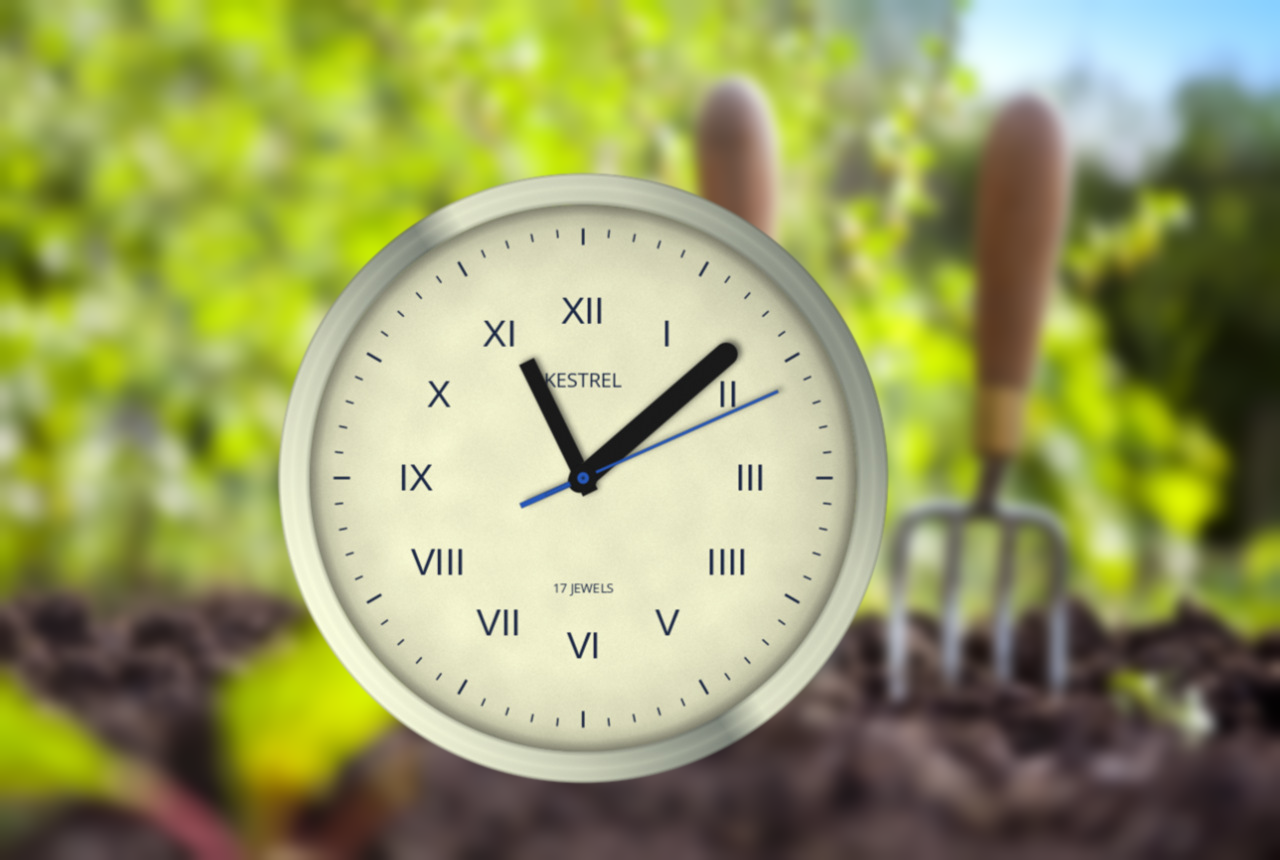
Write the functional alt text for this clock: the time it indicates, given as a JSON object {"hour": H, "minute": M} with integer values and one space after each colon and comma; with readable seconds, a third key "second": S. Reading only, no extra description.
{"hour": 11, "minute": 8, "second": 11}
